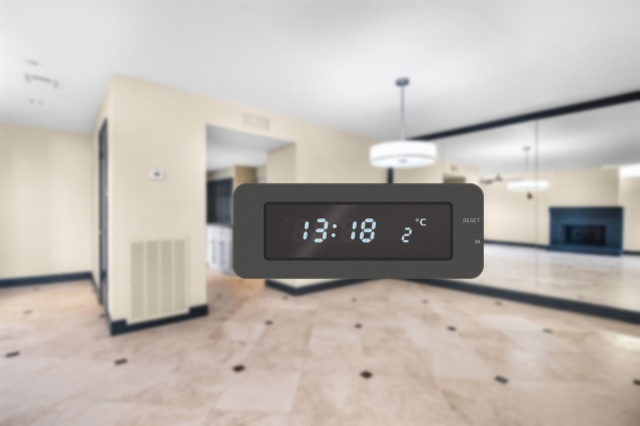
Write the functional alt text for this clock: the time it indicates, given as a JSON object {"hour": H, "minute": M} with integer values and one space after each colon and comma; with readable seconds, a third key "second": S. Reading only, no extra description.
{"hour": 13, "minute": 18}
